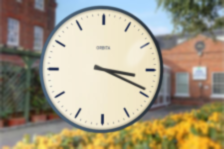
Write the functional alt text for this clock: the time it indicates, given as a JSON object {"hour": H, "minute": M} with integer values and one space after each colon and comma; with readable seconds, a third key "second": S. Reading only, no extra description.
{"hour": 3, "minute": 19}
